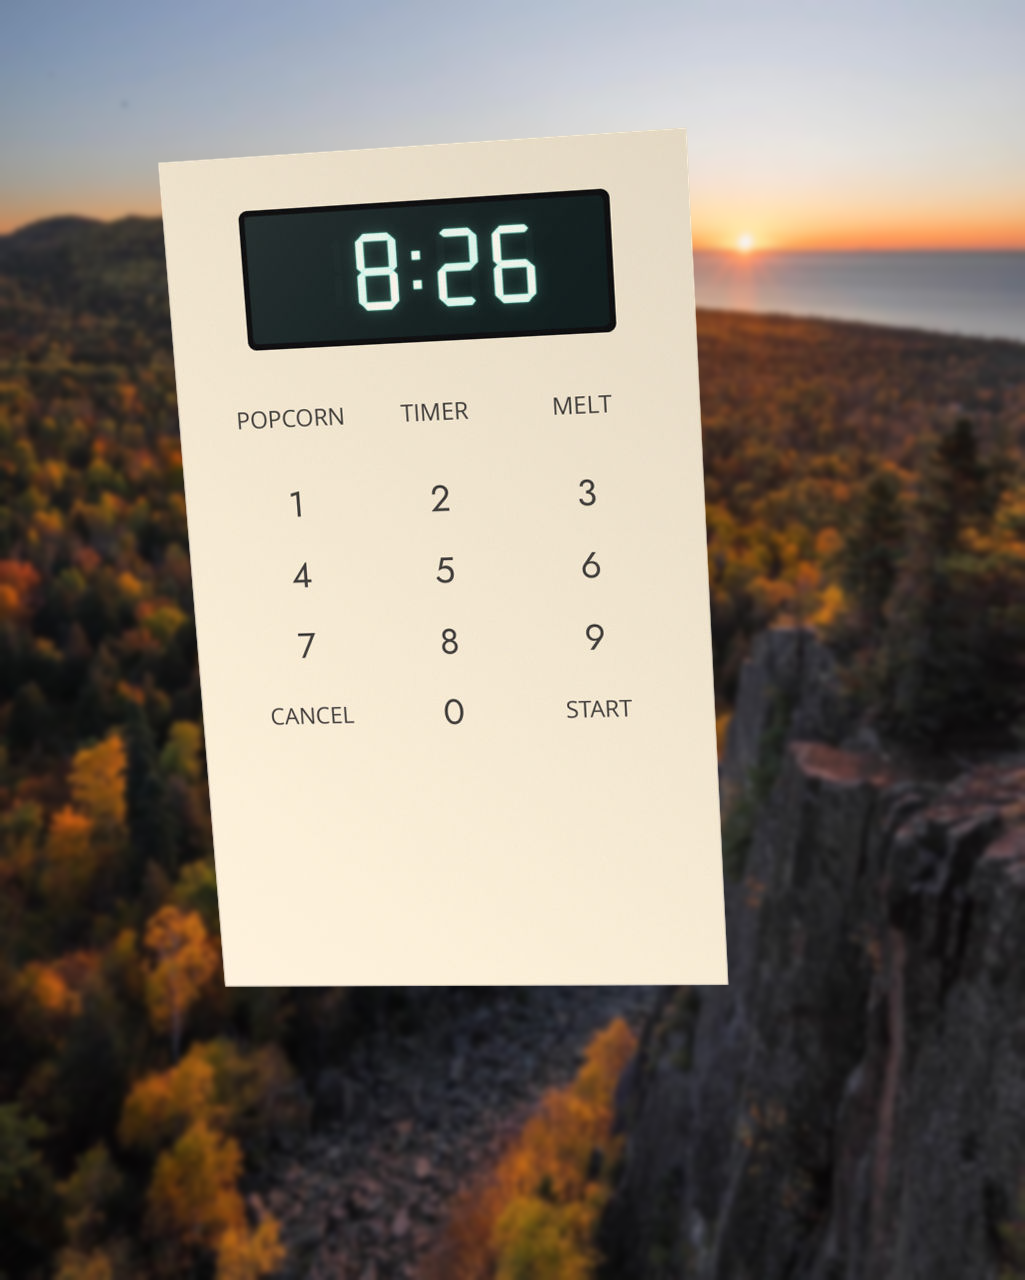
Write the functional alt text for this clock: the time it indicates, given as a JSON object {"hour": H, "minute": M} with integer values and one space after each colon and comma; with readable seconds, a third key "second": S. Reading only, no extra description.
{"hour": 8, "minute": 26}
